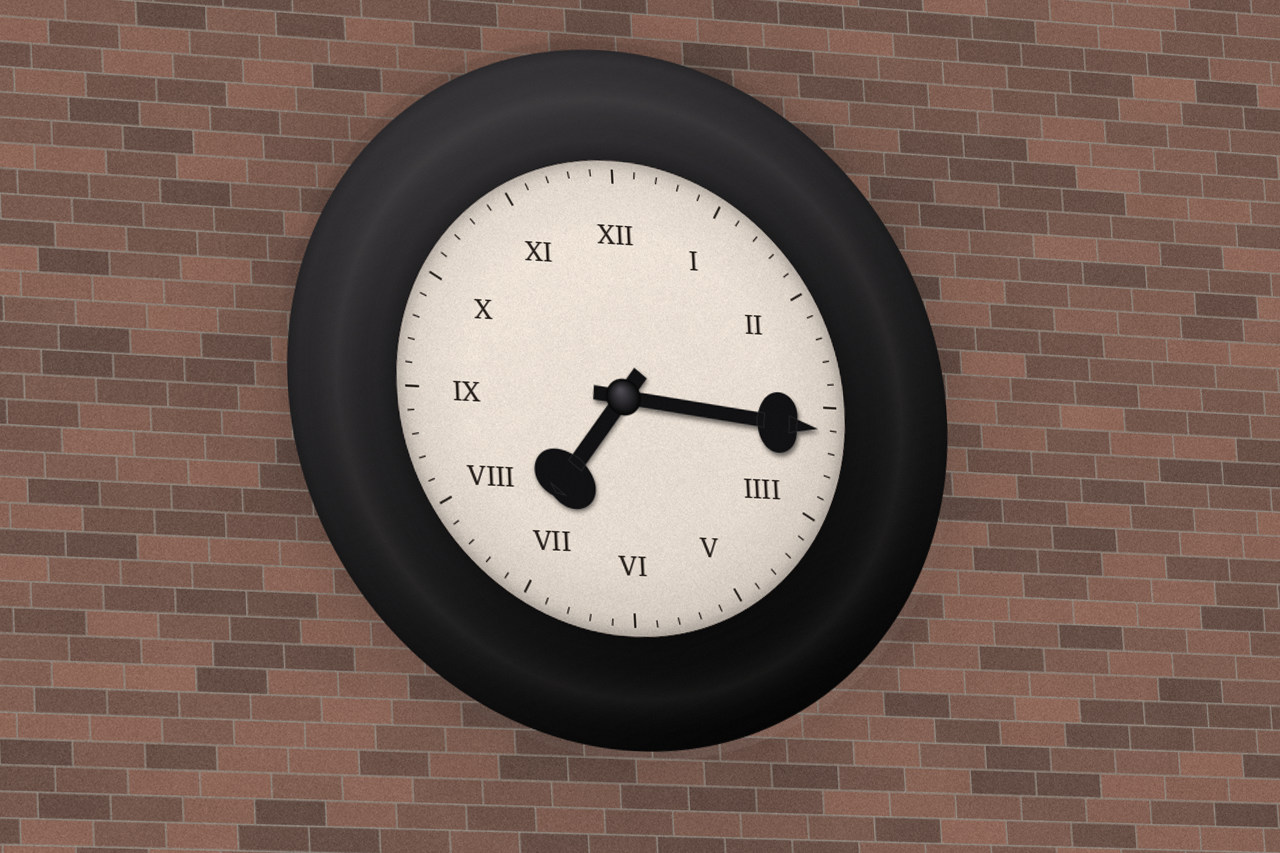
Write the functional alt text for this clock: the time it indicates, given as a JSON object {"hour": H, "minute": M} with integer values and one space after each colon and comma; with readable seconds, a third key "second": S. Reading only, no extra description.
{"hour": 7, "minute": 16}
